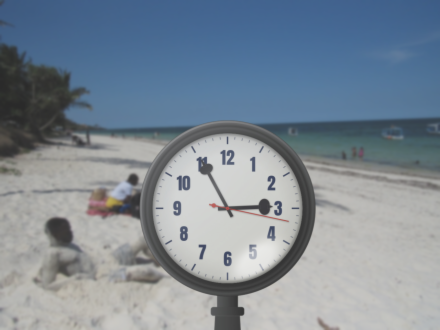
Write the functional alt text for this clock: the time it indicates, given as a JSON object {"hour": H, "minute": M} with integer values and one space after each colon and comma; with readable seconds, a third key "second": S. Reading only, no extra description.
{"hour": 2, "minute": 55, "second": 17}
